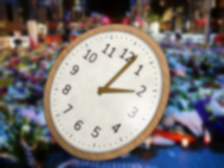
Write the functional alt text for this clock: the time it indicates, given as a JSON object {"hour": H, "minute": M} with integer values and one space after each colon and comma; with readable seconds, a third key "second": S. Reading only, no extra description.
{"hour": 2, "minute": 2}
